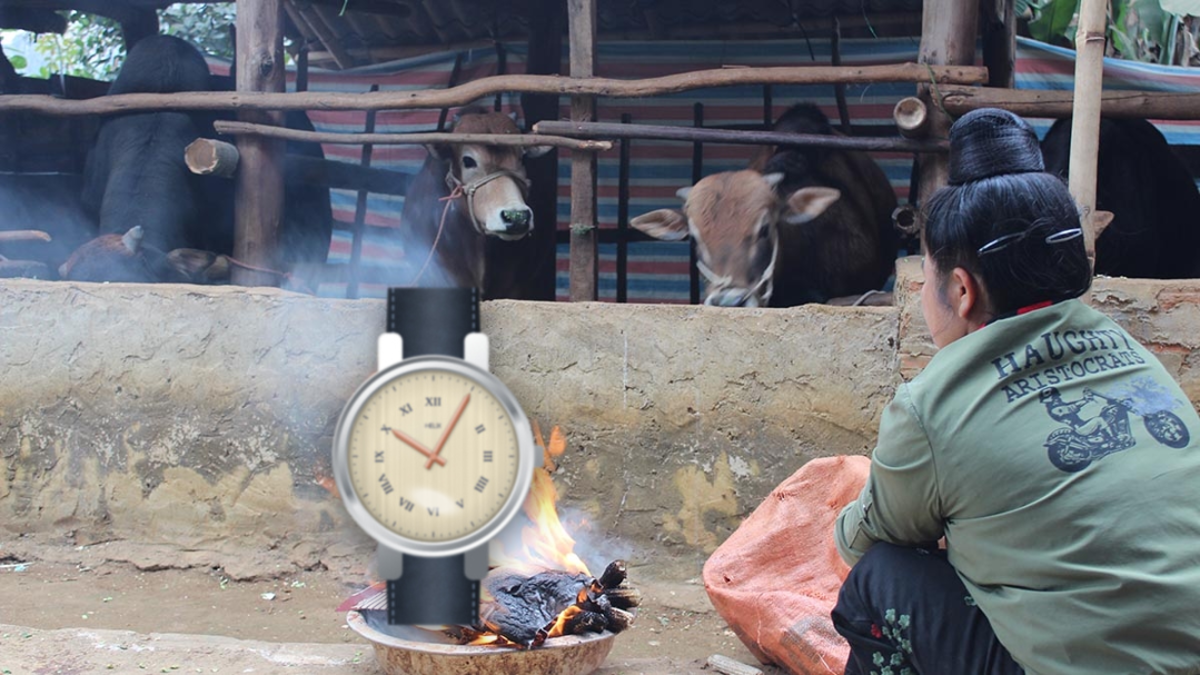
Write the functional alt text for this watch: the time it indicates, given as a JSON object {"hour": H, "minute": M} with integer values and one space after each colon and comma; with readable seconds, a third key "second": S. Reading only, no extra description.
{"hour": 10, "minute": 5}
